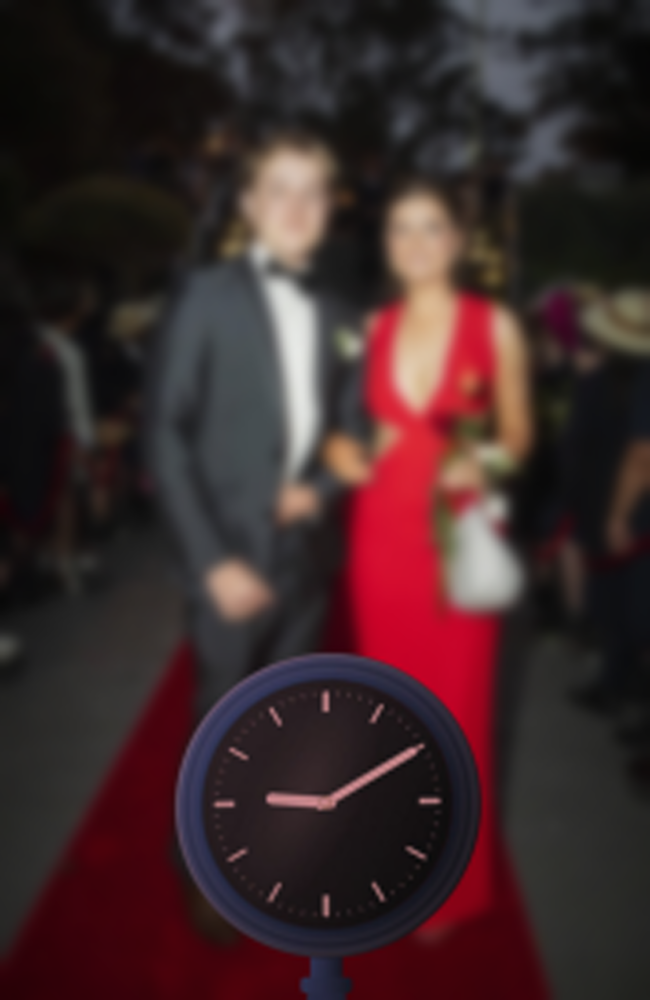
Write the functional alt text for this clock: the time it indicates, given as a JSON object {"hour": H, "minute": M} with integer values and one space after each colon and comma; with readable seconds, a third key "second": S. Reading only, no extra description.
{"hour": 9, "minute": 10}
